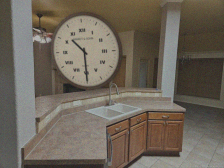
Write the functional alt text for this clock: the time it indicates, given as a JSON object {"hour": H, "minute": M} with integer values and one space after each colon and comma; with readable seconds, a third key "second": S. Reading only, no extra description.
{"hour": 10, "minute": 30}
